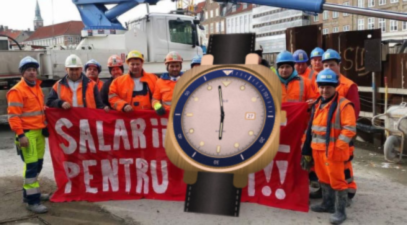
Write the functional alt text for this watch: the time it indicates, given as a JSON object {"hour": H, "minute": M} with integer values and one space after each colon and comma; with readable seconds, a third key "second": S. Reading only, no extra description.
{"hour": 5, "minute": 58}
